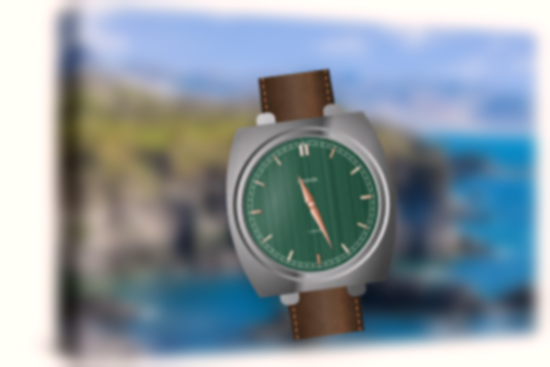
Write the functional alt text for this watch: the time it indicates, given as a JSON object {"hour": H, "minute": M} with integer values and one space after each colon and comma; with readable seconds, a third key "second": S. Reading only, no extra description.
{"hour": 11, "minute": 27}
